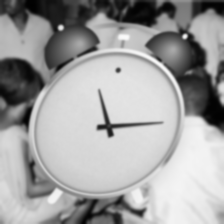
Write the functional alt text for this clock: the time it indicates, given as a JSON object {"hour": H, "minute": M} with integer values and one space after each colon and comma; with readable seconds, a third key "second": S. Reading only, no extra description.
{"hour": 11, "minute": 14}
